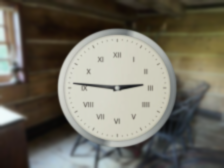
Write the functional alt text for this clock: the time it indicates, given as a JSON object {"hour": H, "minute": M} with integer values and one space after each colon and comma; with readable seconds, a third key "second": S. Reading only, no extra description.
{"hour": 2, "minute": 46}
